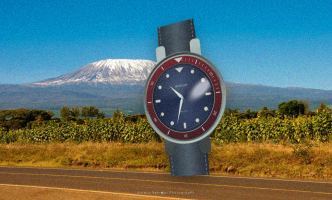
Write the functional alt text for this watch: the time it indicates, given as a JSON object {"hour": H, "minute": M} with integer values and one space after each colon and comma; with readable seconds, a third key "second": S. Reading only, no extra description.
{"hour": 10, "minute": 33}
